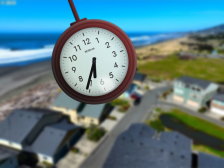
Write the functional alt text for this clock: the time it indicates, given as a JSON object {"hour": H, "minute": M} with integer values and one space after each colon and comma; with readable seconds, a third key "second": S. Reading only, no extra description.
{"hour": 6, "minute": 36}
